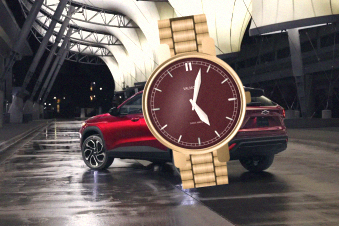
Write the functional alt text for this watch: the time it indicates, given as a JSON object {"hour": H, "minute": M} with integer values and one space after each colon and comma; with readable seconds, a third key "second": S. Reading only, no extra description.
{"hour": 5, "minute": 3}
